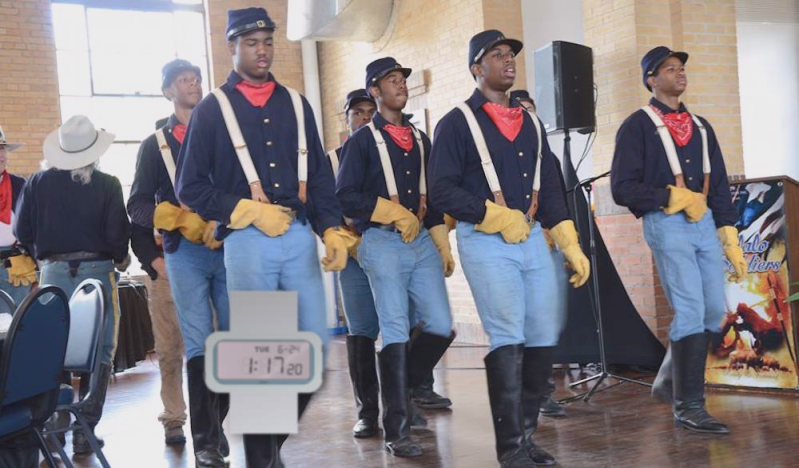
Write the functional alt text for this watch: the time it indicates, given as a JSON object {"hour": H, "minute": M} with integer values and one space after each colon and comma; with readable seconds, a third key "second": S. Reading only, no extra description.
{"hour": 1, "minute": 17, "second": 20}
